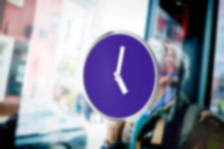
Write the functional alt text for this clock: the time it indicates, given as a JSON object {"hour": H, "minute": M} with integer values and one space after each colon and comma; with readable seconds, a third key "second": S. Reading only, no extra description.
{"hour": 5, "minute": 2}
